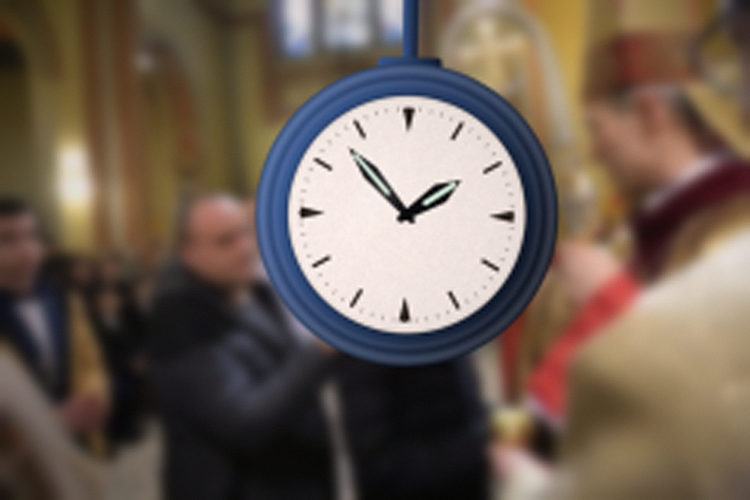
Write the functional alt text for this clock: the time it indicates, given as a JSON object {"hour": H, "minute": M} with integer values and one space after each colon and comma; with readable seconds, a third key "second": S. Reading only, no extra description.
{"hour": 1, "minute": 53}
